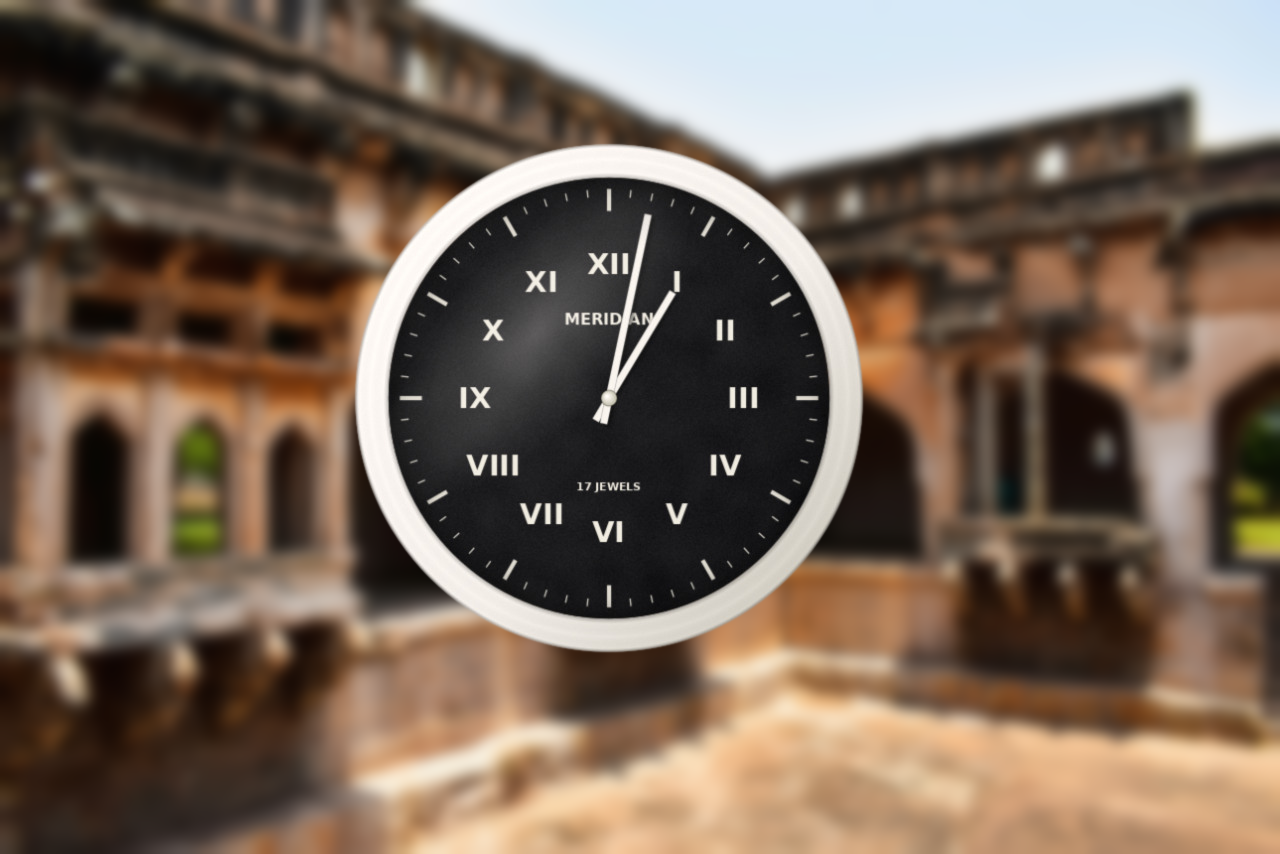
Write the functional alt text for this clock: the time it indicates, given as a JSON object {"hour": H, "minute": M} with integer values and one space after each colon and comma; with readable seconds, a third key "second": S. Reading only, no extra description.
{"hour": 1, "minute": 2}
